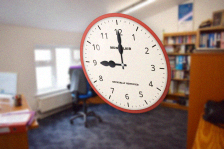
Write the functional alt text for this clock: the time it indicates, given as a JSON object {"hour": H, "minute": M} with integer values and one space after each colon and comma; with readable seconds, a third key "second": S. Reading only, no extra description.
{"hour": 9, "minute": 0}
